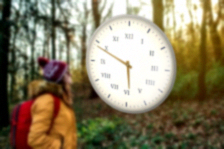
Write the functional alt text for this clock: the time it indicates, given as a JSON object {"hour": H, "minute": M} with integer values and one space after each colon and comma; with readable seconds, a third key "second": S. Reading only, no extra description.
{"hour": 5, "minute": 49}
